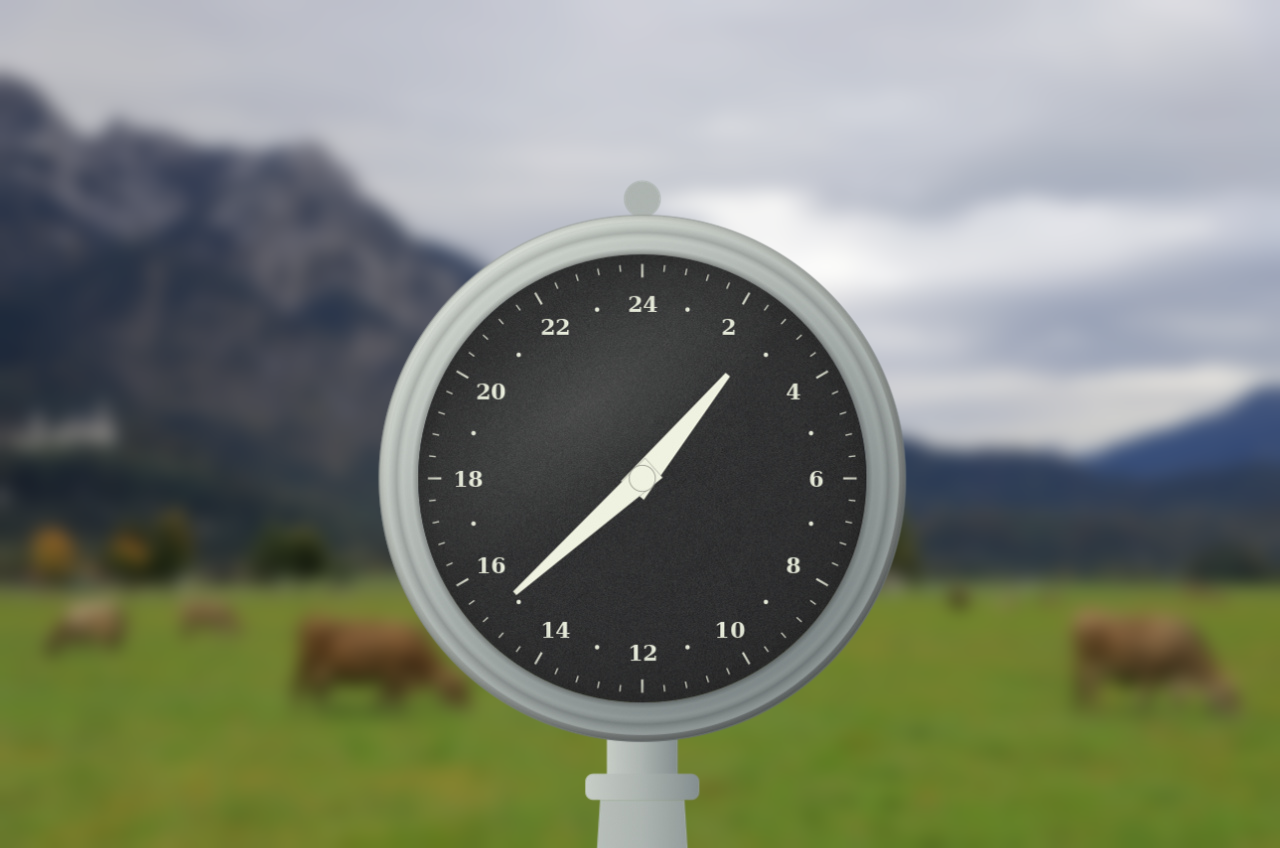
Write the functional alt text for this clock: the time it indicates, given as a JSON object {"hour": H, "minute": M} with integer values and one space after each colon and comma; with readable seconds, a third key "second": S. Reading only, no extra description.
{"hour": 2, "minute": 38}
